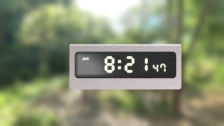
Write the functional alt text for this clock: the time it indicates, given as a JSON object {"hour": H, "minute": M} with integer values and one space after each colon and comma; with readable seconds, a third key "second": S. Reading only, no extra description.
{"hour": 8, "minute": 21, "second": 47}
